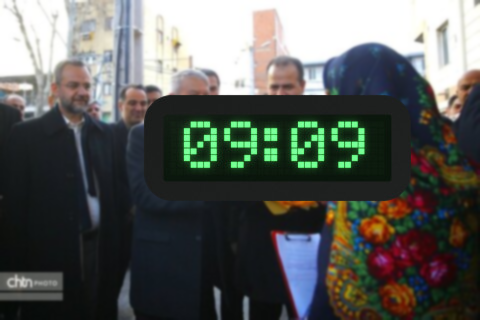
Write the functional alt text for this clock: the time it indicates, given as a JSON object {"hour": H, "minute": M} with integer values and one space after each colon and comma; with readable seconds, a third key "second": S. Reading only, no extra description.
{"hour": 9, "minute": 9}
